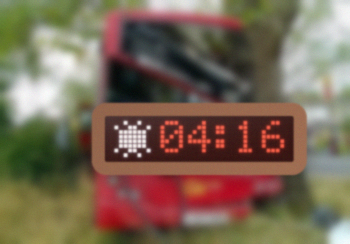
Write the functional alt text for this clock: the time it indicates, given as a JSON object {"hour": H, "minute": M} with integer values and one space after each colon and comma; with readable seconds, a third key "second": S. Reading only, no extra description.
{"hour": 4, "minute": 16}
